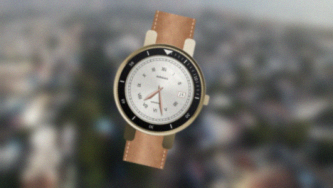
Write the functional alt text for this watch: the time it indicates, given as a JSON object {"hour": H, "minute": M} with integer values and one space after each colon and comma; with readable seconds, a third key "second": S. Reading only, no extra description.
{"hour": 7, "minute": 27}
